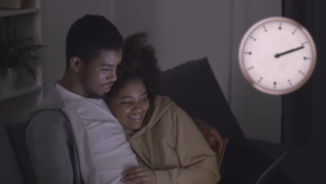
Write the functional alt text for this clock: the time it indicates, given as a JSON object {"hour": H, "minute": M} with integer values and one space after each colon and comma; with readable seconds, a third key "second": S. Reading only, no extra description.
{"hour": 2, "minute": 11}
